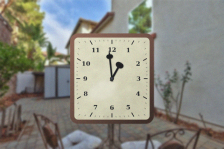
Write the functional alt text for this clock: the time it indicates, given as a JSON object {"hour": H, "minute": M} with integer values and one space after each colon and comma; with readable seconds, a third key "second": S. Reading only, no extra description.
{"hour": 12, "minute": 59}
